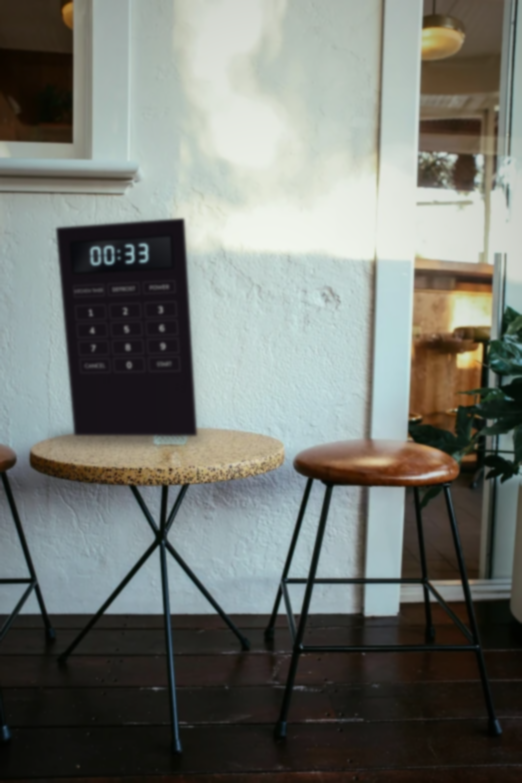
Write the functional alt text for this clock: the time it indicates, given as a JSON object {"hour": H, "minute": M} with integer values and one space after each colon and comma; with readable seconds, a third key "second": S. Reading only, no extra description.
{"hour": 0, "minute": 33}
